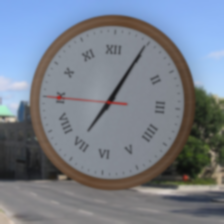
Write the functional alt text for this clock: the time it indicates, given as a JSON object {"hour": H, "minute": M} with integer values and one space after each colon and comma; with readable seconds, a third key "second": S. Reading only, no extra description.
{"hour": 7, "minute": 4, "second": 45}
